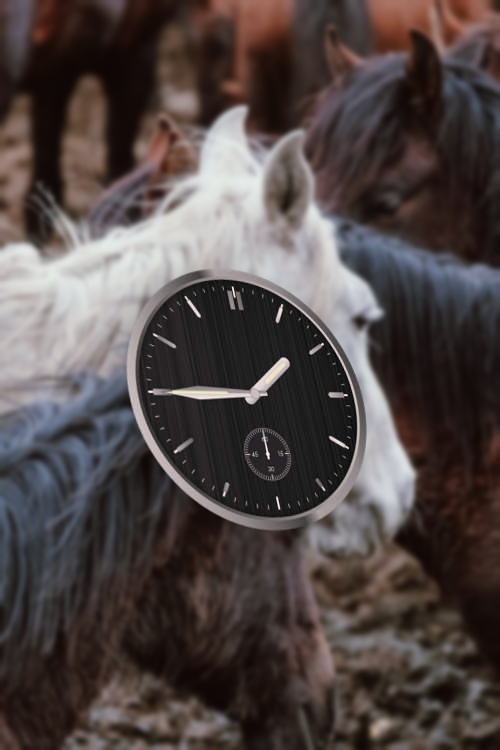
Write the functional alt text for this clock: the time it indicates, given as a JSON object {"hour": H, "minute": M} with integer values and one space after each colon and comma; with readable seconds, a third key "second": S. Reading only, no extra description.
{"hour": 1, "minute": 45}
